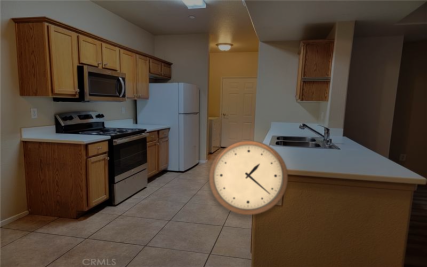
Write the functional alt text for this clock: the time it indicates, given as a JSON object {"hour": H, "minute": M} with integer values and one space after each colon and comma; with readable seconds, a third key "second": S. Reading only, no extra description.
{"hour": 1, "minute": 22}
